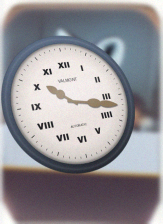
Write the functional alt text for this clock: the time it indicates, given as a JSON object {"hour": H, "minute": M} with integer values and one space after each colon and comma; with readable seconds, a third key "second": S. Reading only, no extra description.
{"hour": 10, "minute": 17}
